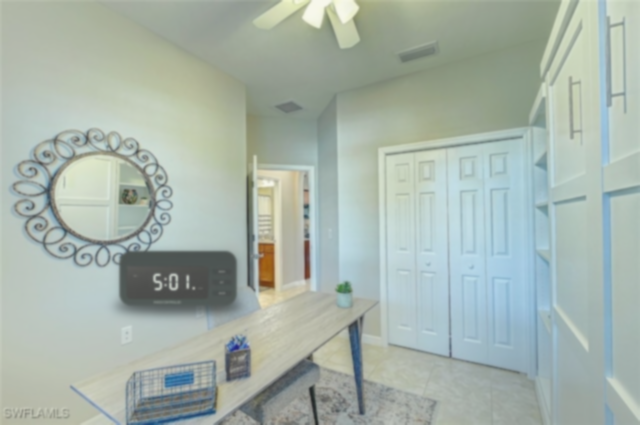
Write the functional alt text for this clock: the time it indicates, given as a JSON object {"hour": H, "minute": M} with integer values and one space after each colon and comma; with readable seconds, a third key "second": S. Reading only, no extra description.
{"hour": 5, "minute": 1}
